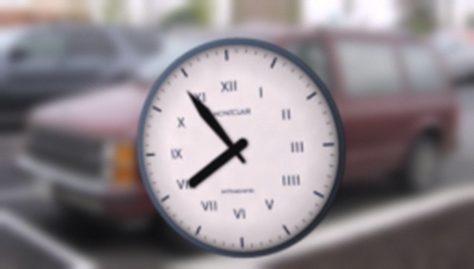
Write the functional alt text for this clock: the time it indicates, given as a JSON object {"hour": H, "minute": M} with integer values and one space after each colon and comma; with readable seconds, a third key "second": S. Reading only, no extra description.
{"hour": 7, "minute": 54}
